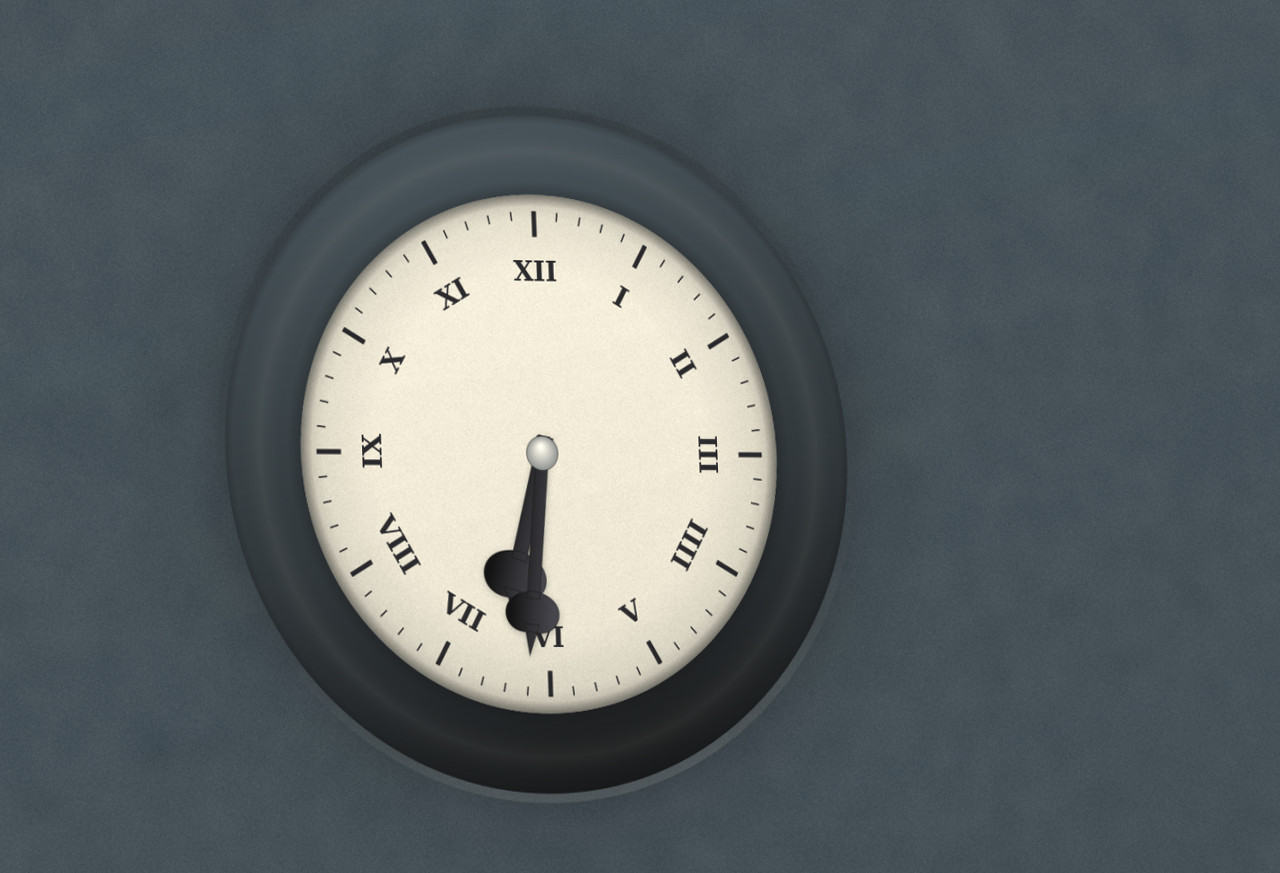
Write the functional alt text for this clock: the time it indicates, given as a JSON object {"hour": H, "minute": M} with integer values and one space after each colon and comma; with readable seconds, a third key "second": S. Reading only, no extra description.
{"hour": 6, "minute": 31}
